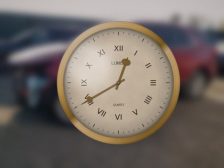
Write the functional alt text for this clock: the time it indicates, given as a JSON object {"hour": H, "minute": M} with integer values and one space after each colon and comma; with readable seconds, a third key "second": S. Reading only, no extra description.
{"hour": 12, "minute": 40}
